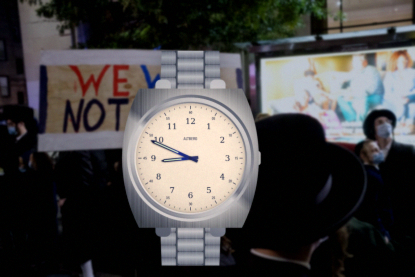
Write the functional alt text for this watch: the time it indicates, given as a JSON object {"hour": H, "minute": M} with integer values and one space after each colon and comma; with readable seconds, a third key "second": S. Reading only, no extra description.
{"hour": 8, "minute": 49}
